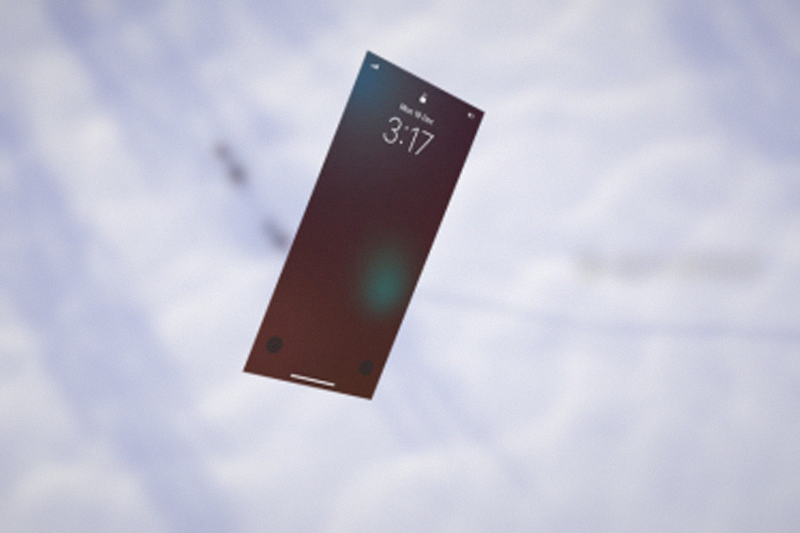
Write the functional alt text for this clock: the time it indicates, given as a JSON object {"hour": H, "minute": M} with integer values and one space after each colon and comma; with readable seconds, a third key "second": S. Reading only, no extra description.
{"hour": 3, "minute": 17}
